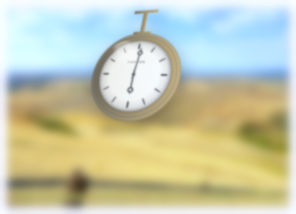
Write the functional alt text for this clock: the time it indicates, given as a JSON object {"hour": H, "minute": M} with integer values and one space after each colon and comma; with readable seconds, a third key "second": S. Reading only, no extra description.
{"hour": 6, "minute": 1}
